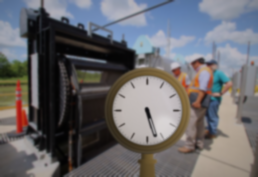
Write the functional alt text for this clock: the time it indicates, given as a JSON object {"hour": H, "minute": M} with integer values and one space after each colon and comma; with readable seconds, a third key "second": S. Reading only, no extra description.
{"hour": 5, "minute": 27}
